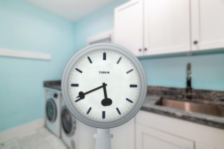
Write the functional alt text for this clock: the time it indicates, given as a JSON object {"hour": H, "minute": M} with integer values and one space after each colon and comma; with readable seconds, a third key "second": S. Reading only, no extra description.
{"hour": 5, "minute": 41}
